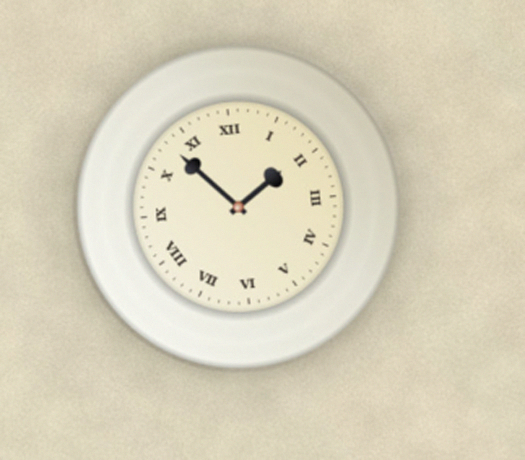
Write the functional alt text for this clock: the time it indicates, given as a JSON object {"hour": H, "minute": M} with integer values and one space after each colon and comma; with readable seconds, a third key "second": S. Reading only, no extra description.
{"hour": 1, "minute": 53}
